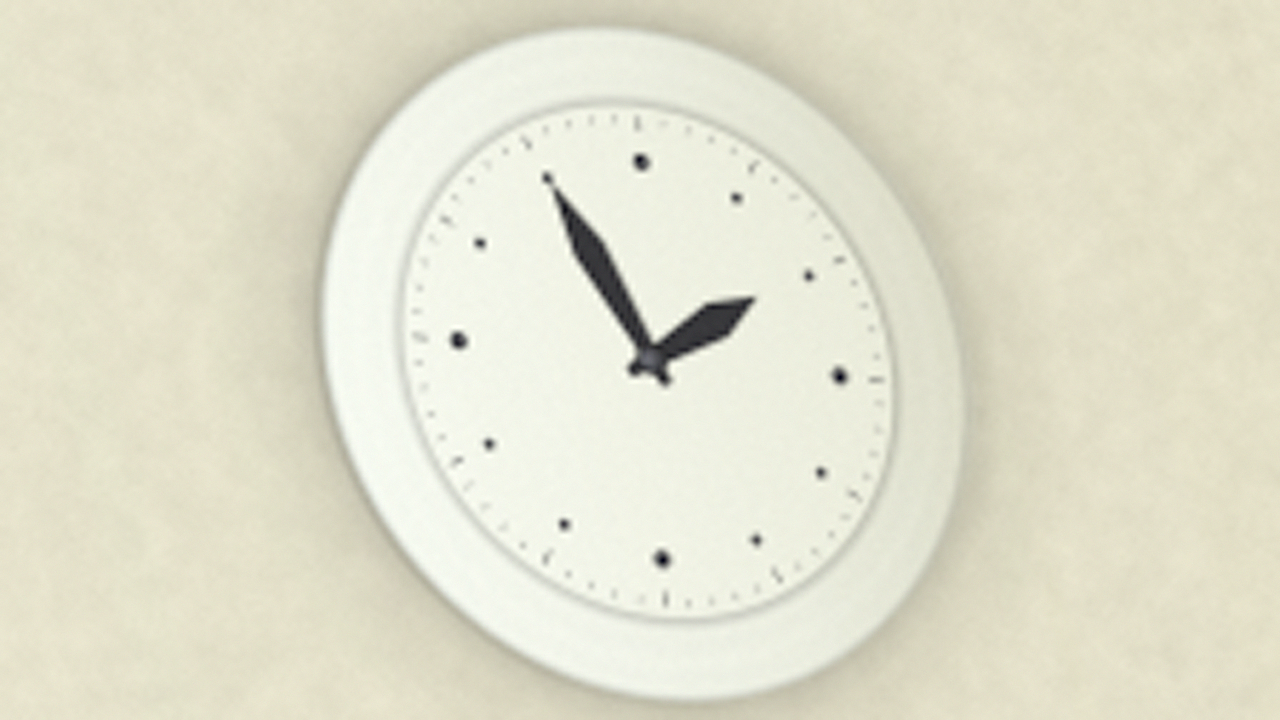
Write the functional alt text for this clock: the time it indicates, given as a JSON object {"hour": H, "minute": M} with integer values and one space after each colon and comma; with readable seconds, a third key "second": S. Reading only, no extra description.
{"hour": 1, "minute": 55}
